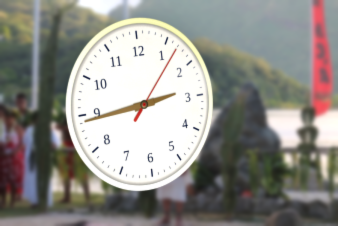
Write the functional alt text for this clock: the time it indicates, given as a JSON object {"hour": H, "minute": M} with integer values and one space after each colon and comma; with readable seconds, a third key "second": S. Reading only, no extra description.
{"hour": 2, "minute": 44, "second": 7}
